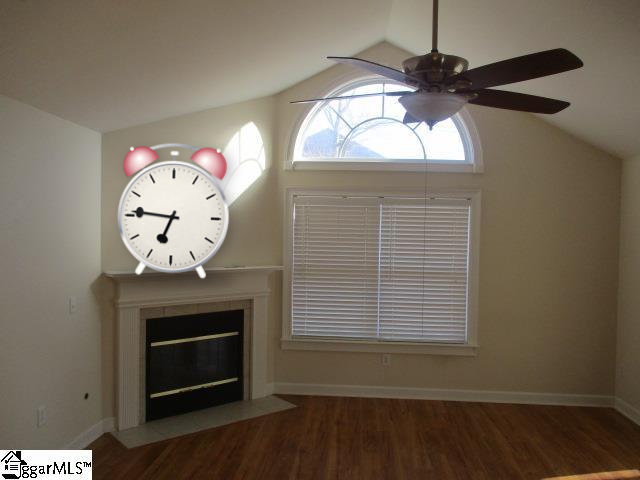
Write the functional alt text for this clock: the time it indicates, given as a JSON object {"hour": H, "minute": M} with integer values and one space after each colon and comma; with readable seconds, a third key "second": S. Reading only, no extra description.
{"hour": 6, "minute": 46}
